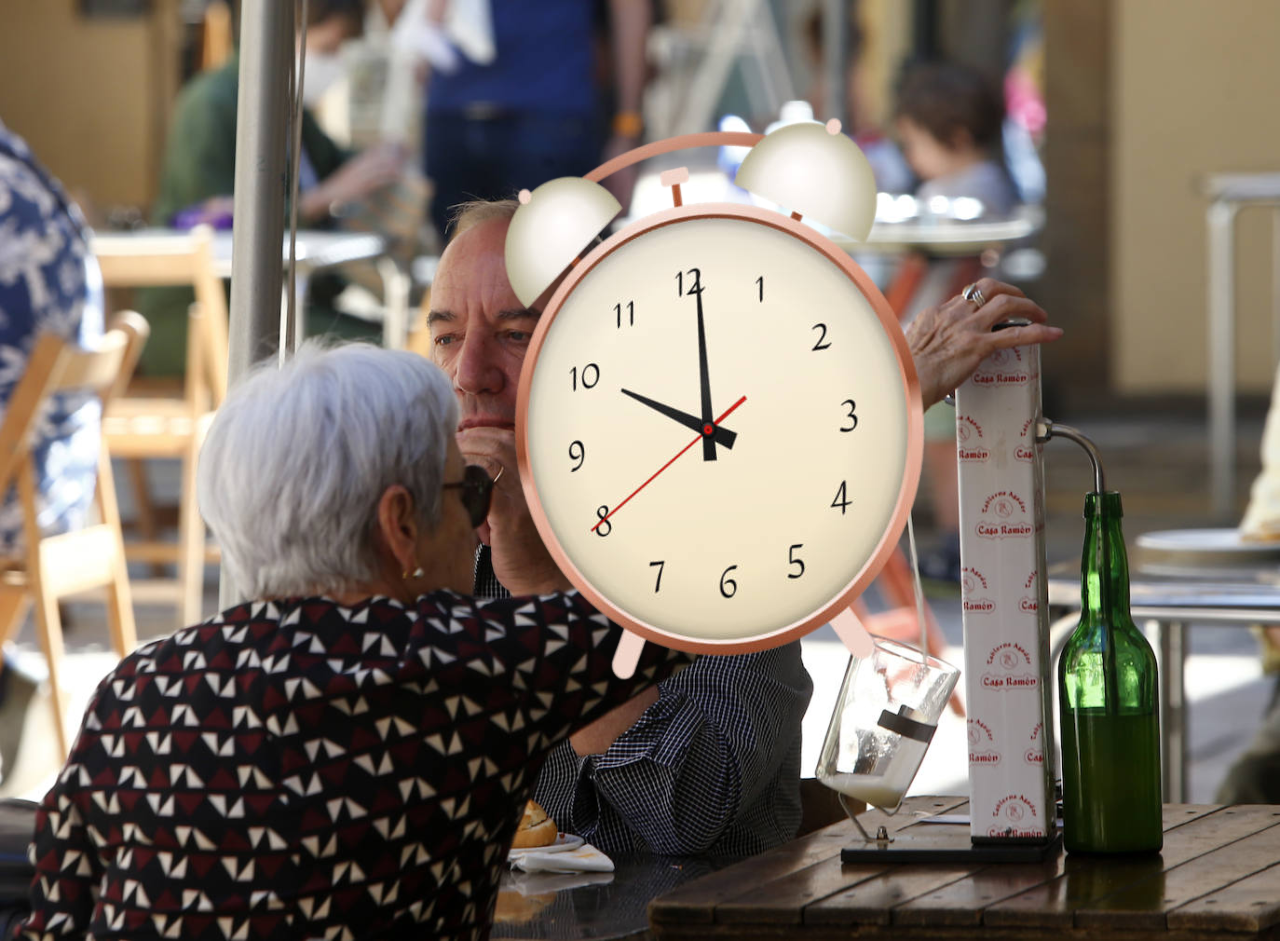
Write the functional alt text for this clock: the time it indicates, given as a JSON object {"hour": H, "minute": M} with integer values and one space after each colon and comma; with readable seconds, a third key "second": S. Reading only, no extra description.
{"hour": 10, "minute": 0, "second": 40}
